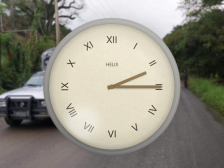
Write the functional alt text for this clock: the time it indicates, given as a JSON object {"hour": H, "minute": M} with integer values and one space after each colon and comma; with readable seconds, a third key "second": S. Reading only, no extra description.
{"hour": 2, "minute": 15}
